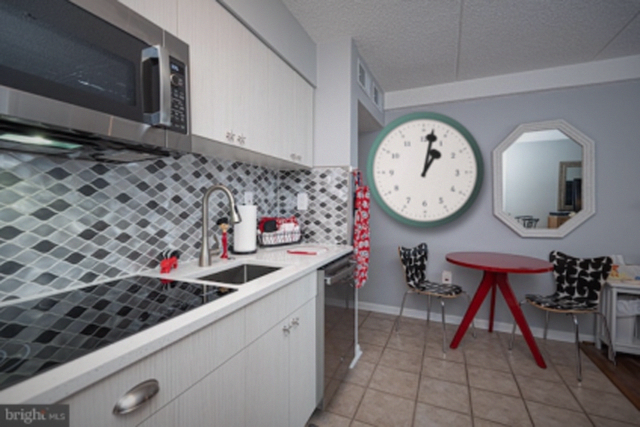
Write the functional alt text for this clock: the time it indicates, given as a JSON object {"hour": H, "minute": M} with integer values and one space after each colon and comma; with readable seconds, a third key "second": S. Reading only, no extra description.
{"hour": 1, "minute": 2}
